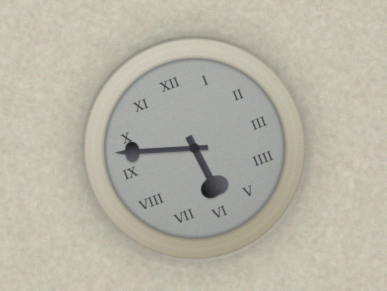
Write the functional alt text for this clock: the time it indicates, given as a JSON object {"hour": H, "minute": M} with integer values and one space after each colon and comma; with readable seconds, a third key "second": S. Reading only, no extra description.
{"hour": 5, "minute": 48}
